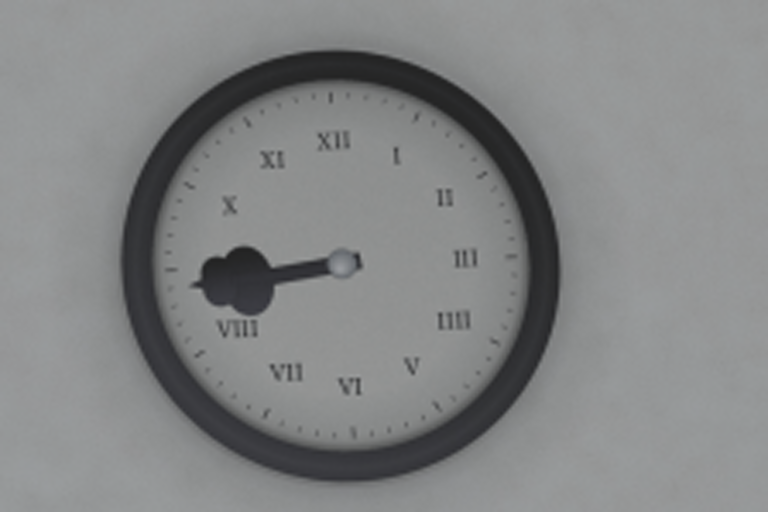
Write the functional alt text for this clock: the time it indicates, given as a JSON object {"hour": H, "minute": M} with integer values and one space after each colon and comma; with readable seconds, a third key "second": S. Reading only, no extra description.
{"hour": 8, "minute": 44}
